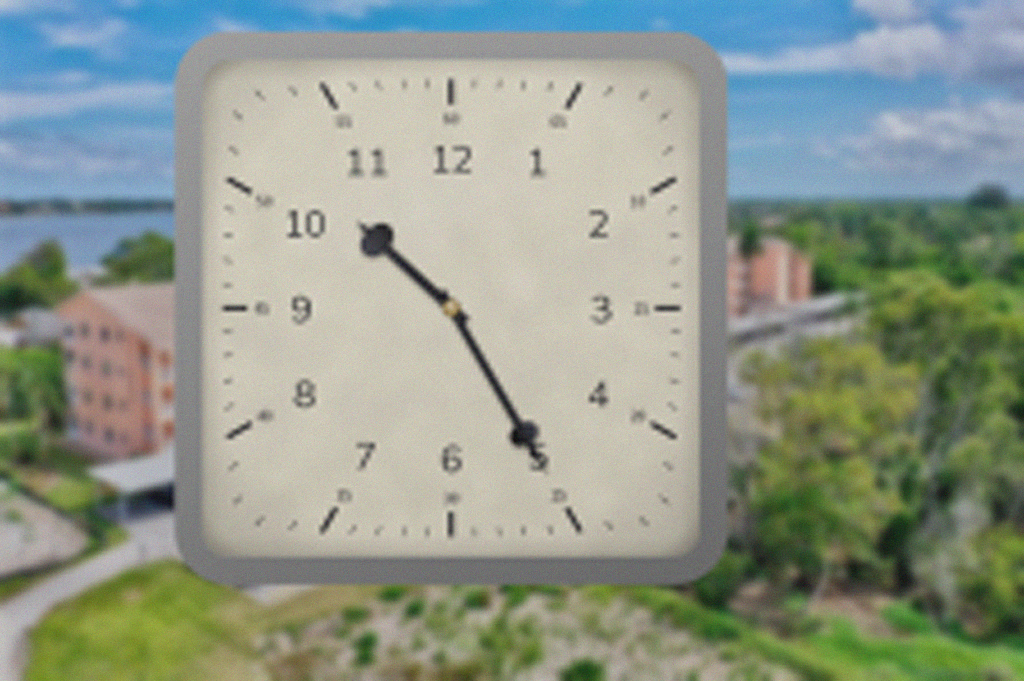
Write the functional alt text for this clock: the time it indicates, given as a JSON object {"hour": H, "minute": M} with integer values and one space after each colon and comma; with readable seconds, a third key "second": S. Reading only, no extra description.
{"hour": 10, "minute": 25}
